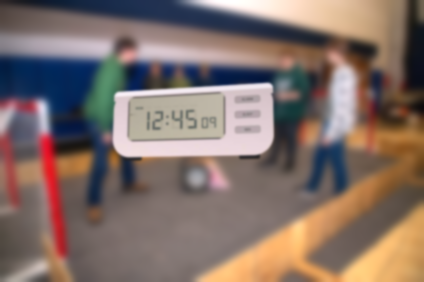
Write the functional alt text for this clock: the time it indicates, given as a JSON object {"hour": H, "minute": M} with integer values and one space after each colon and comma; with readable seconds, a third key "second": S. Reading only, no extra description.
{"hour": 12, "minute": 45}
